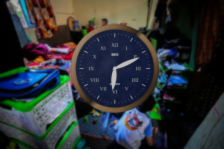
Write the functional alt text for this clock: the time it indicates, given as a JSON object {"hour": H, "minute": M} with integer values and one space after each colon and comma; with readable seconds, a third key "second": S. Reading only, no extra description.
{"hour": 6, "minute": 11}
